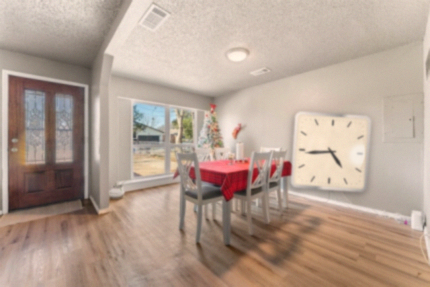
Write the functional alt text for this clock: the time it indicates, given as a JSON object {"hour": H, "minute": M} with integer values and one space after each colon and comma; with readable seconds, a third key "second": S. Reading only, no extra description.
{"hour": 4, "minute": 44}
